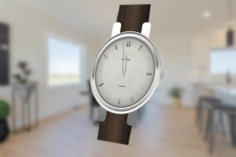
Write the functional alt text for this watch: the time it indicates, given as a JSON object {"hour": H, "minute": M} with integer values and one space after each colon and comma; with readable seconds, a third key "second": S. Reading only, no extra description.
{"hour": 11, "minute": 58}
